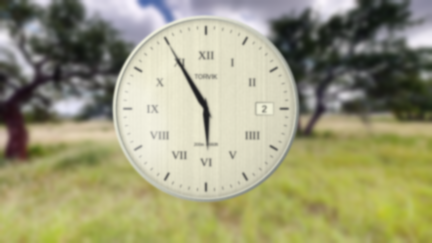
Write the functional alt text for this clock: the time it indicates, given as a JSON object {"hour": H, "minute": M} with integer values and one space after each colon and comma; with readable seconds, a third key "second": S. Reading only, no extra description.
{"hour": 5, "minute": 55}
